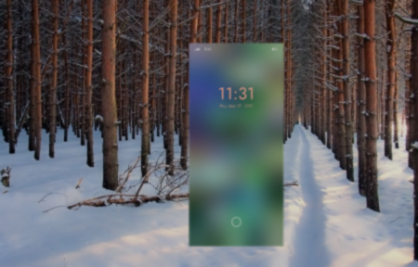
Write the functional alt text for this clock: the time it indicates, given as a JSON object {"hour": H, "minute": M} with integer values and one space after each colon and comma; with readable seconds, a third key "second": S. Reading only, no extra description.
{"hour": 11, "minute": 31}
